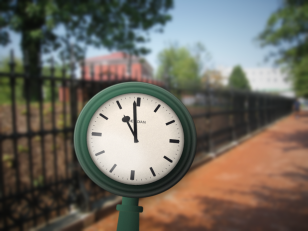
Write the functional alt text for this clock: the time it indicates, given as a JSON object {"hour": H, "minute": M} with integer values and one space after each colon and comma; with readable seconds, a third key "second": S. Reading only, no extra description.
{"hour": 10, "minute": 59}
